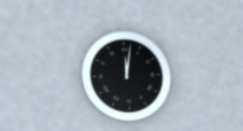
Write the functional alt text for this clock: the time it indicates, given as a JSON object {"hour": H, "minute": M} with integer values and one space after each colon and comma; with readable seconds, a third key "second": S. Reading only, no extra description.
{"hour": 12, "minute": 2}
